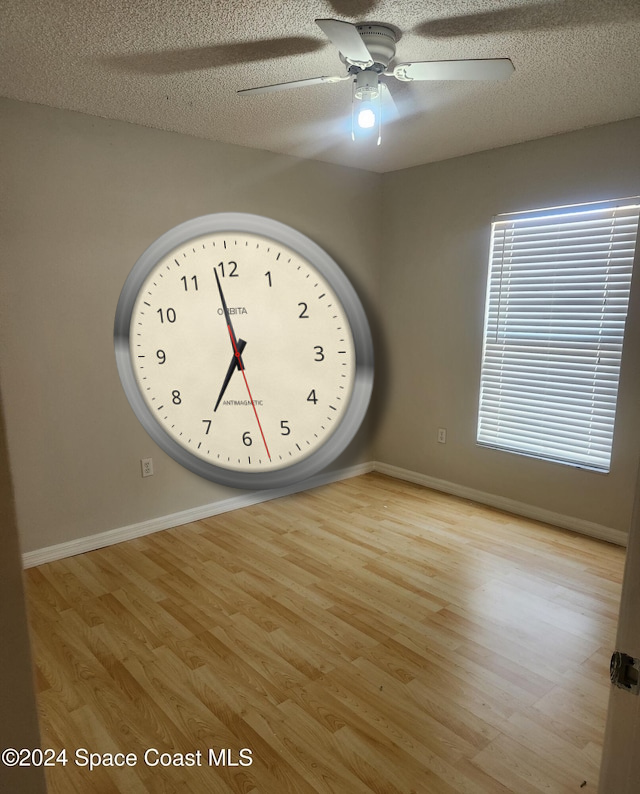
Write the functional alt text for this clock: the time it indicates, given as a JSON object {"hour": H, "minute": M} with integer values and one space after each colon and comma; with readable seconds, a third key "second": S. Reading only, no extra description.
{"hour": 6, "minute": 58, "second": 28}
